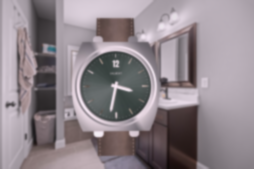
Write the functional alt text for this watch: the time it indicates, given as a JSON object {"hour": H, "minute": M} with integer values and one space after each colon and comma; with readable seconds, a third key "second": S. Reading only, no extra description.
{"hour": 3, "minute": 32}
